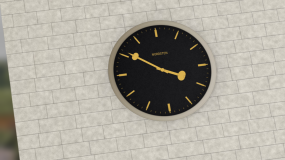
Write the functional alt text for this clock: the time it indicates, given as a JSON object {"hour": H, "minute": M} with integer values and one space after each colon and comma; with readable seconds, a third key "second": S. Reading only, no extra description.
{"hour": 3, "minute": 51}
